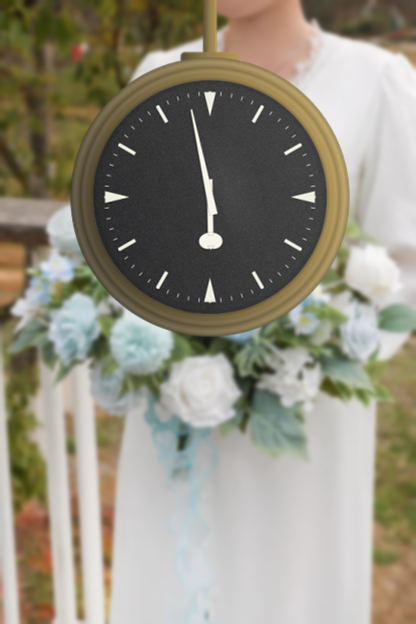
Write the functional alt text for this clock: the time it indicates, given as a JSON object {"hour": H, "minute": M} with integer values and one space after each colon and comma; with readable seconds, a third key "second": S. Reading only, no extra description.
{"hour": 5, "minute": 58}
